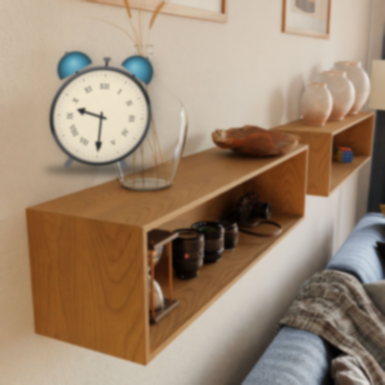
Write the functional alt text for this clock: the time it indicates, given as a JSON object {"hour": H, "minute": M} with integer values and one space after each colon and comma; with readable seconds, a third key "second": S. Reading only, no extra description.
{"hour": 9, "minute": 30}
